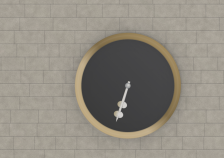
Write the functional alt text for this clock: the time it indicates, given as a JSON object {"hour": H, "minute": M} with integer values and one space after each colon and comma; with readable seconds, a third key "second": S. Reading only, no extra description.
{"hour": 6, "minute": 33}
